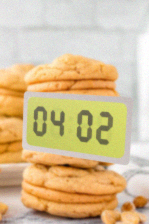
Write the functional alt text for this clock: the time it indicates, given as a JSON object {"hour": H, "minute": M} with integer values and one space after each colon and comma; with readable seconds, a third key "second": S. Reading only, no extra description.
{"hour": 4, "minute": 2}
